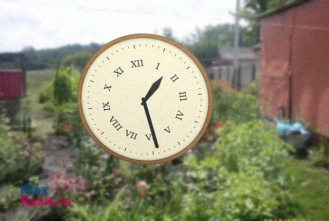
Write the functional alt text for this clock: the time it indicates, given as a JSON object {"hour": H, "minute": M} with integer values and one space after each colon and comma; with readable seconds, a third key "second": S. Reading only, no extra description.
{"hour": 1, "minute": 29}
